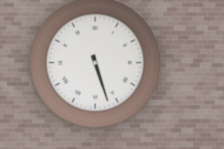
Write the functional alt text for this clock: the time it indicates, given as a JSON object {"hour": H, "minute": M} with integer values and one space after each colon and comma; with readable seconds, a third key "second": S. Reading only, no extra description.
{"hour": 5, "minute": 27}
